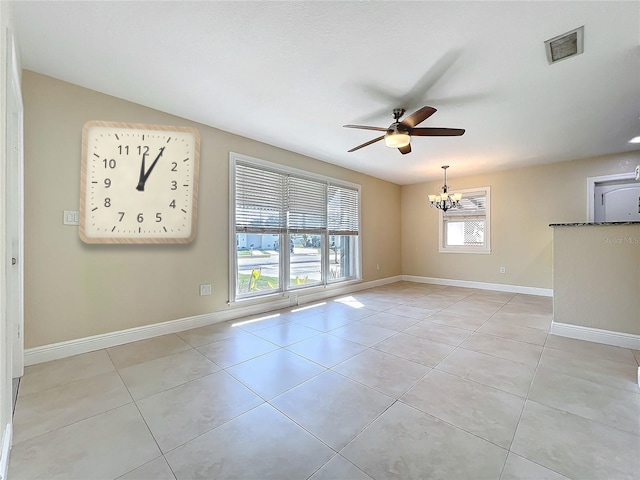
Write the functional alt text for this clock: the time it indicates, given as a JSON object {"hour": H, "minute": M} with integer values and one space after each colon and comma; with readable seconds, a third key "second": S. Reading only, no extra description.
{"hour": 12, "minute": 5}
